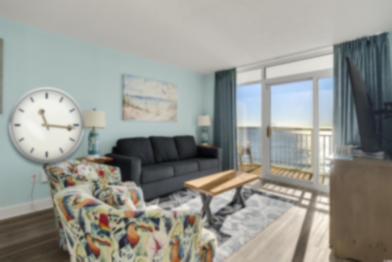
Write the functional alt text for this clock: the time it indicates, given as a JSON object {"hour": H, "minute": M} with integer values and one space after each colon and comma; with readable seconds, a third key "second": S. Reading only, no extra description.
{"hour": 11, "minute": 16}
